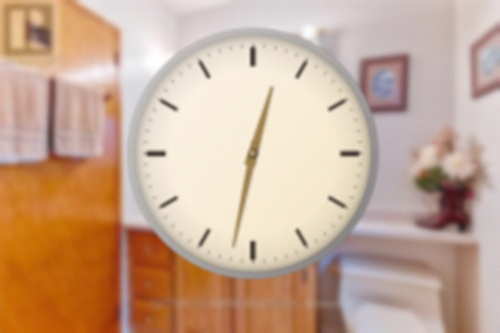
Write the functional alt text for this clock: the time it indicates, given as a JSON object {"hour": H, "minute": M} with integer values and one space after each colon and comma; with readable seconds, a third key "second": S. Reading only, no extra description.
{"hour": 12, "minute": 32}
